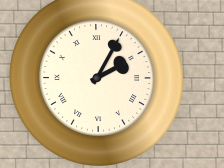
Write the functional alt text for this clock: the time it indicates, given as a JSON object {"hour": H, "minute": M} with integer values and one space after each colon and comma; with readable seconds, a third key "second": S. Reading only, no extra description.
{"hour": 2, "minute": 5}
